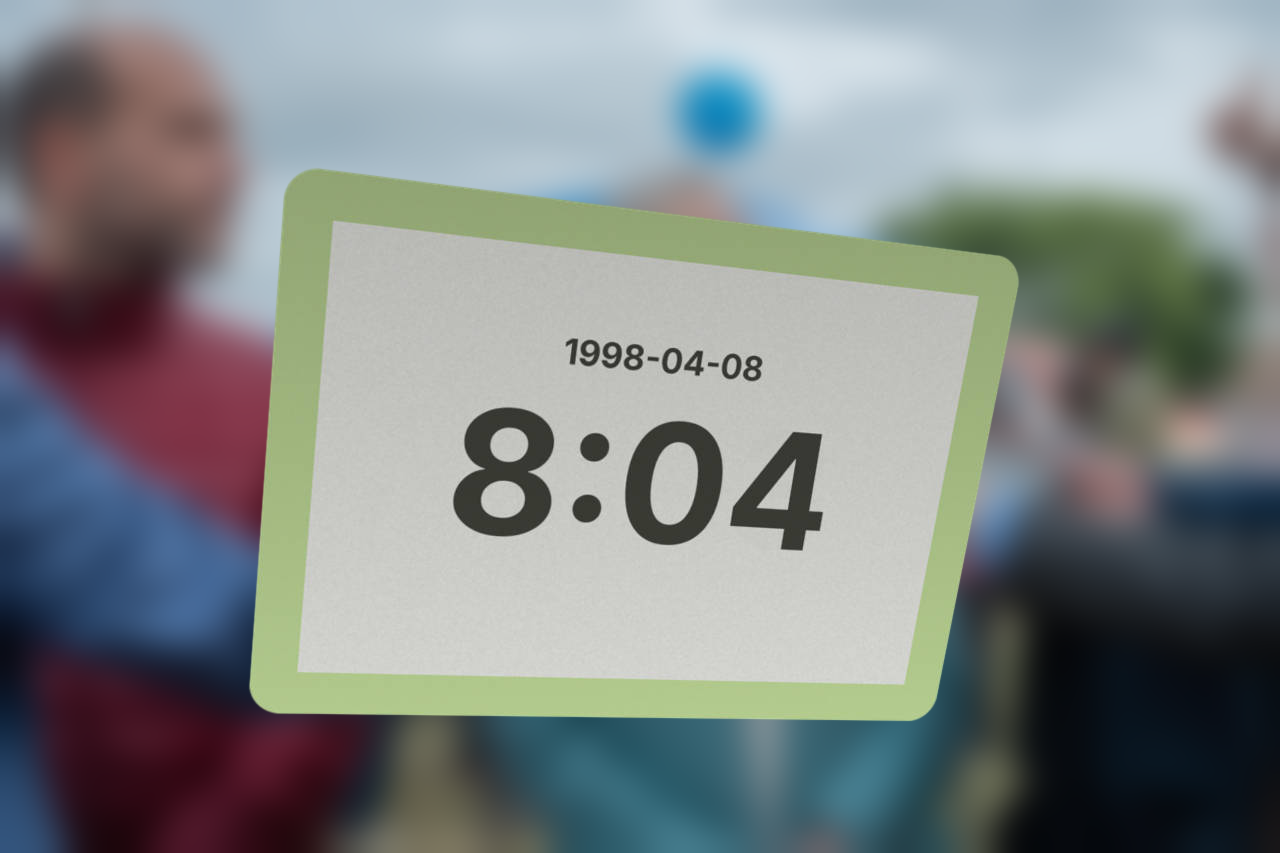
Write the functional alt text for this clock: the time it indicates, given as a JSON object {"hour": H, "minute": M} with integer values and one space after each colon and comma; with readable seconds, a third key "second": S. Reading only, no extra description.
{"hour": 8, "minute": 4}
